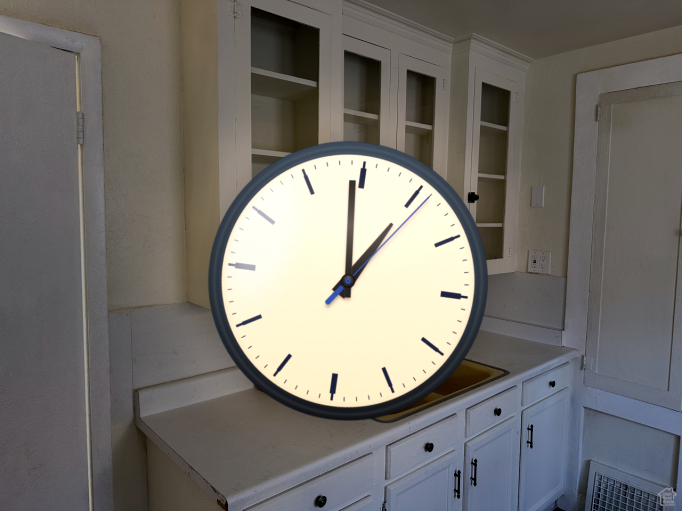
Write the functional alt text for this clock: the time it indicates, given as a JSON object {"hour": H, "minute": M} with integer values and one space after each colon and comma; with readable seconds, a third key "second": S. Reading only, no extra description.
{"hour": 12, "minute": 59, "second": 6}
